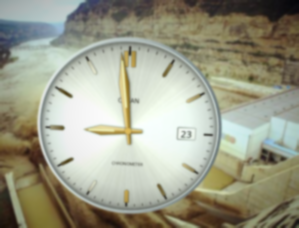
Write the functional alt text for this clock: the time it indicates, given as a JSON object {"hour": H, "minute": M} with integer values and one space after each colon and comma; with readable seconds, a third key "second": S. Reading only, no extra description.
{"hour": 8, "minute": 59}
